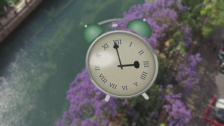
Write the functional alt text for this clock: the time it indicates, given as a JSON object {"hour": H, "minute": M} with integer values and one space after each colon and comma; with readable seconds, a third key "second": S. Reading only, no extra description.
{"hour": 2, "minute": 59}
